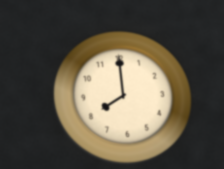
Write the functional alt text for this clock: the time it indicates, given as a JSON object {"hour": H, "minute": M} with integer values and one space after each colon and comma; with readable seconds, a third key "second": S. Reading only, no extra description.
{"hour": 8, "minute": 0}
